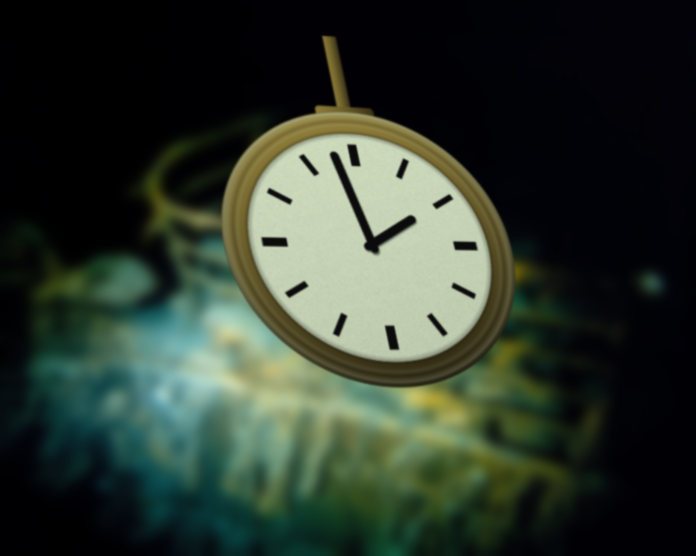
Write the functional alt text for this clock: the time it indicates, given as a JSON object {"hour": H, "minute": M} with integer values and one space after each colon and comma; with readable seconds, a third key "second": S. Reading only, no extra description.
{"hour": 1, "minute": 58}
